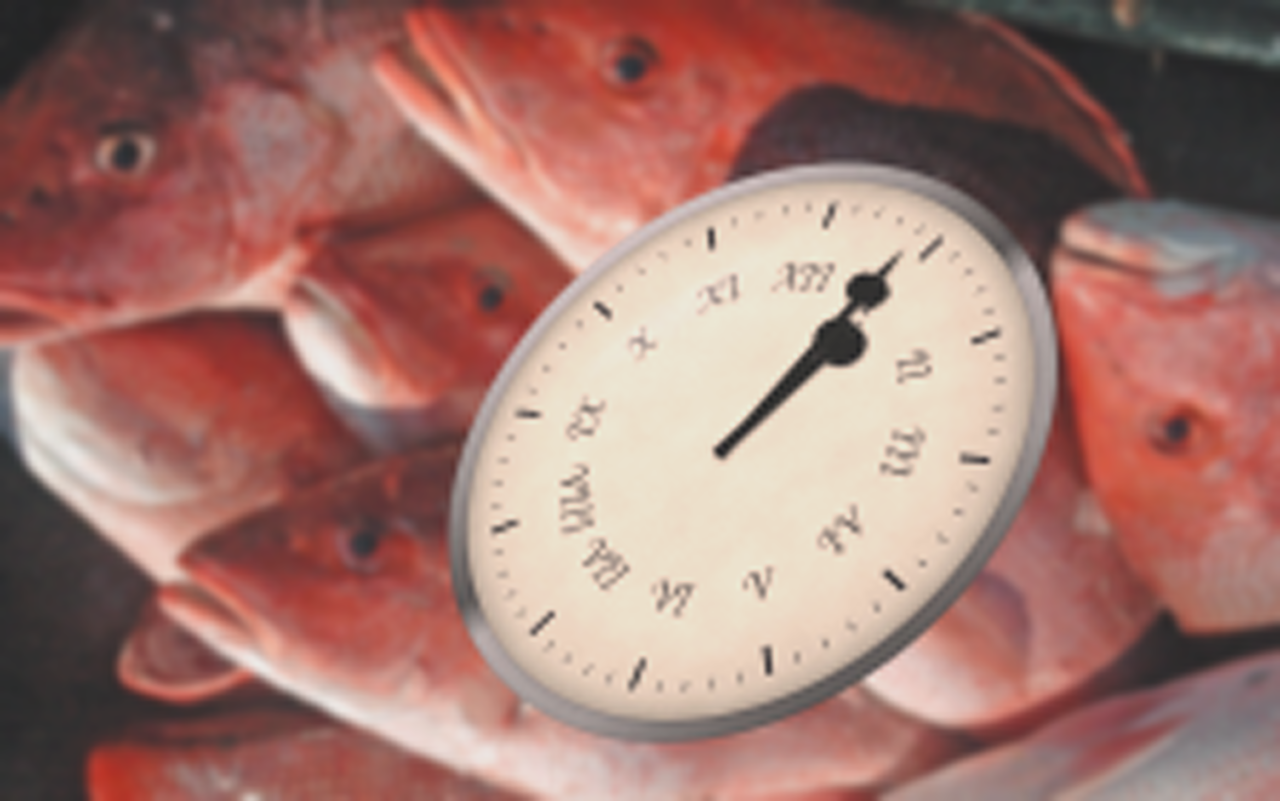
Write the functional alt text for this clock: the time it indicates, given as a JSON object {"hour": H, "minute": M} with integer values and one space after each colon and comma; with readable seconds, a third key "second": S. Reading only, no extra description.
{"hour": 1, "minute": 4}
